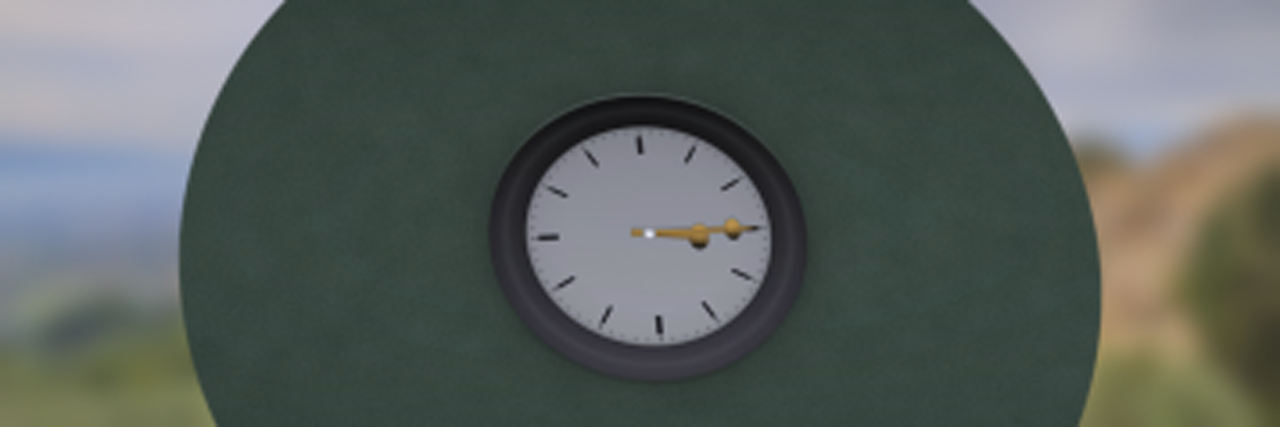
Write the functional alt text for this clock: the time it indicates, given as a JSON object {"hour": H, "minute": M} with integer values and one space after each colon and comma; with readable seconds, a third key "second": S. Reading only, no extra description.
{"hour": 3, "minute": 15}
